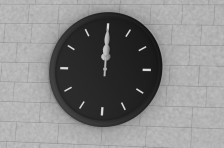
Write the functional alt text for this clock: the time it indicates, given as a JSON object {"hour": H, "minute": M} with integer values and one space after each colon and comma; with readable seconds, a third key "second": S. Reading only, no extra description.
{"hour": 12, "minute": 0}
